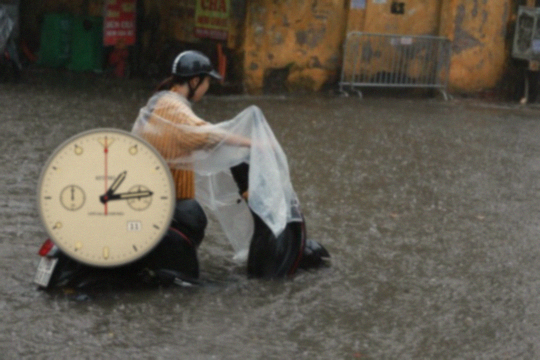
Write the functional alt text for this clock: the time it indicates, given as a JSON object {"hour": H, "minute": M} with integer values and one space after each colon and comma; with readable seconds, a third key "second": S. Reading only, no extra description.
{"hour": 1, "minute": 14}
